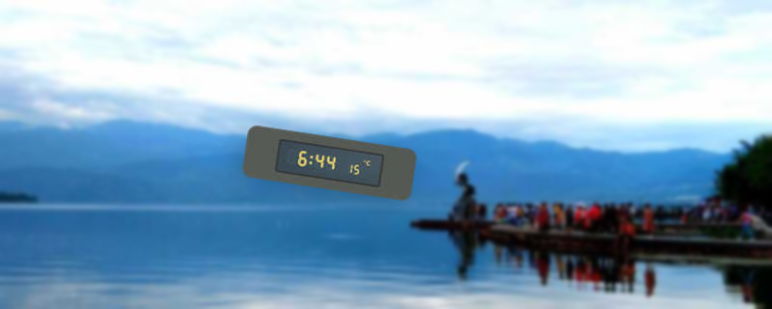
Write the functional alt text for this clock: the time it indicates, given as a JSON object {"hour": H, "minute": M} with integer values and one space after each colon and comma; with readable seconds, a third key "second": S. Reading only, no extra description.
{"hour": 6, "minute": 44}
